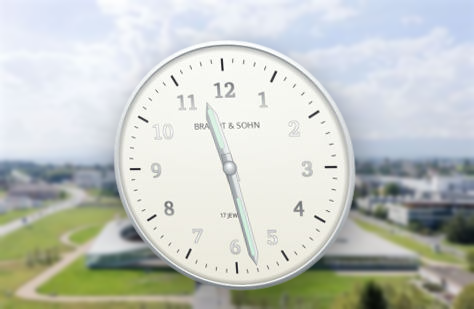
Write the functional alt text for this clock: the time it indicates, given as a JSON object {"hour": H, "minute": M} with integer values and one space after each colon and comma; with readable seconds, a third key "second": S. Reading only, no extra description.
{"hour": 11, "minute": 28}
